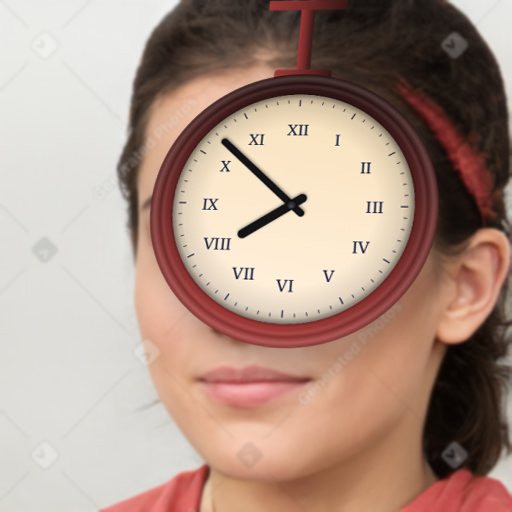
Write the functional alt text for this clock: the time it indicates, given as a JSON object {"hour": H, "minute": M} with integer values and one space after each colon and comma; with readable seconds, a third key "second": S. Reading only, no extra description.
{"hour": 7, "minute": 52}
